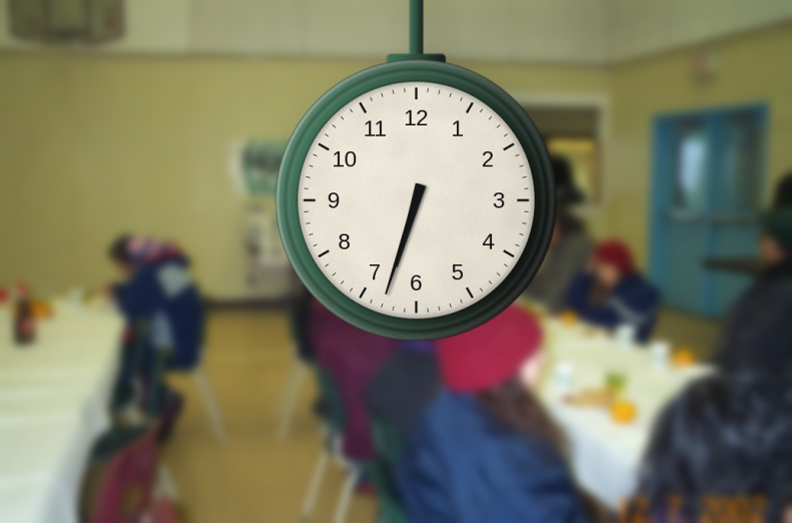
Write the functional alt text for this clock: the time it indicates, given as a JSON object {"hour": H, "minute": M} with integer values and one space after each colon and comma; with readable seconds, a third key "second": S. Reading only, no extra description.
{"hour": 6, "minute": 33}
